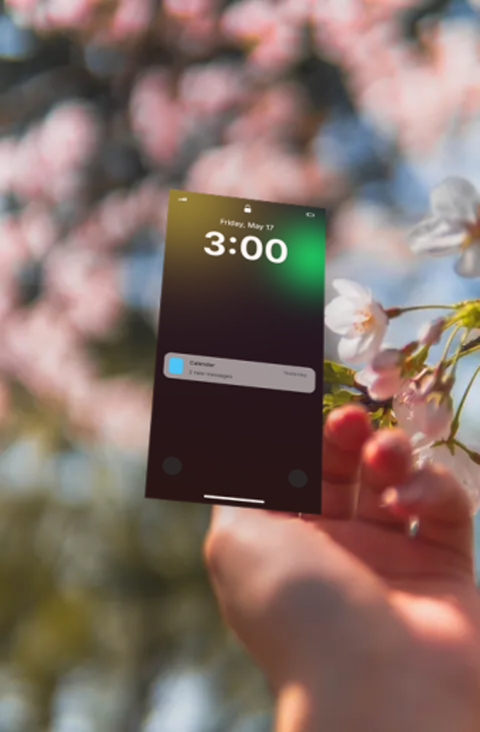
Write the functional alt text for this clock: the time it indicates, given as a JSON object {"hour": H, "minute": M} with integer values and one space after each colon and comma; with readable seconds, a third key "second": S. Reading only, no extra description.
{"hour": 3, "minute": 0}
